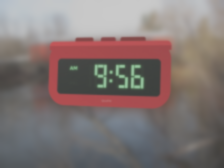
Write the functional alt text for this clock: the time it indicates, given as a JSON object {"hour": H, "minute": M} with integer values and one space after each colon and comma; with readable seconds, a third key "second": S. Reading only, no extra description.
{"hour": 9, "minute": 56}
